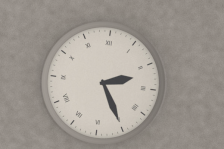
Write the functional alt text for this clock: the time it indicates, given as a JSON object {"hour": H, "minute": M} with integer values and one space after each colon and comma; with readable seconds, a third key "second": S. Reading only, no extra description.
{"hour": 2, "minute": 25}
